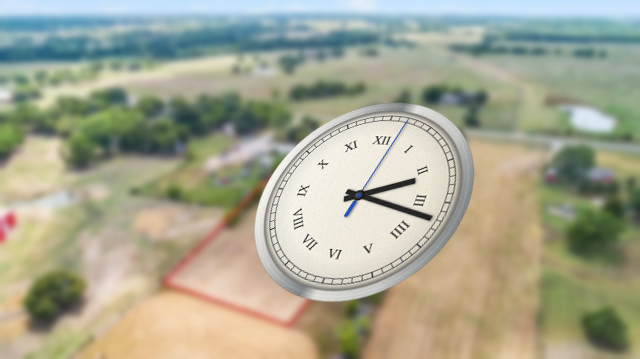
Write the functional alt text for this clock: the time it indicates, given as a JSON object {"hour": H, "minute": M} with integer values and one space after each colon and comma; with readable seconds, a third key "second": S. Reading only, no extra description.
{"hour": 2, "minute": 17, "second": 2}
